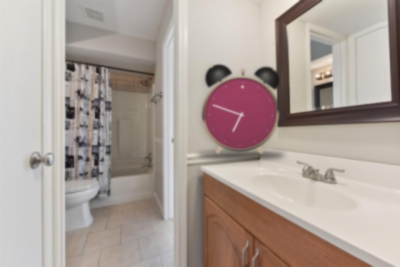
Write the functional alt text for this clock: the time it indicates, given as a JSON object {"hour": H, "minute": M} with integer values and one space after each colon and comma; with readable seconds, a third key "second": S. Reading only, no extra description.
{"hour": 6, "minute": 48}
